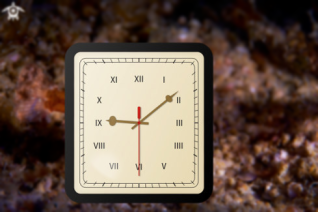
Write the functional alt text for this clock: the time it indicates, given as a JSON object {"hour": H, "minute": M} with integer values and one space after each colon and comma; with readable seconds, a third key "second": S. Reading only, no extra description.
{"hour": 9, "minute": 8, "second": 30}
